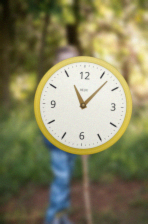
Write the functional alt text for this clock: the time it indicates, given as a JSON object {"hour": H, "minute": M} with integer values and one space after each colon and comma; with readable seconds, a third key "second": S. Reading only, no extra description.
{"hour": 11, "minute": 7}
